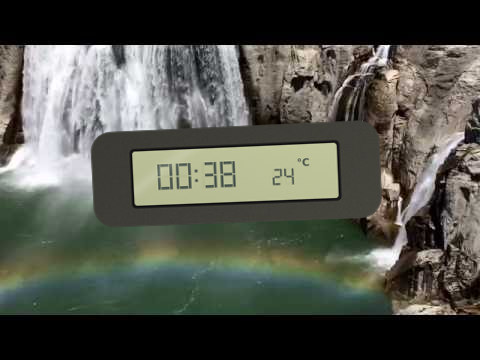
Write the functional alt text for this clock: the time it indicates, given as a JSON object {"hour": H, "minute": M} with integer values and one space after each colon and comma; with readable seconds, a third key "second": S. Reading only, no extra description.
{"hour": 0, "minute": 38}
